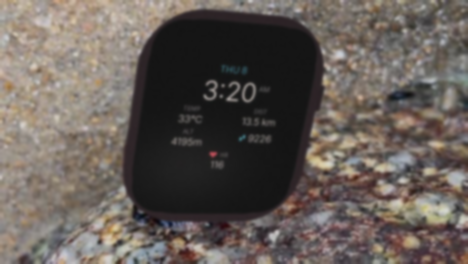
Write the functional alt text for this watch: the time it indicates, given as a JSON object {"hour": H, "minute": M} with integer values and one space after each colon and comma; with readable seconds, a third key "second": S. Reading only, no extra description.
{"hour": 3, "minute": 20}
